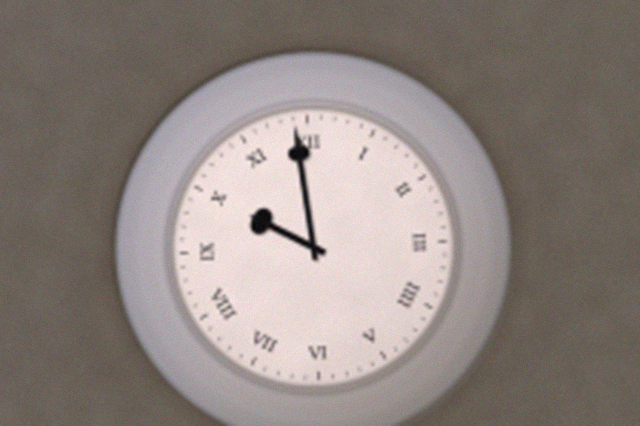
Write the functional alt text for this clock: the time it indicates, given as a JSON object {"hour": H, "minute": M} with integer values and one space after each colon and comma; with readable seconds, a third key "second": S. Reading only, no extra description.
{"hour": 9, "minute": 59}
